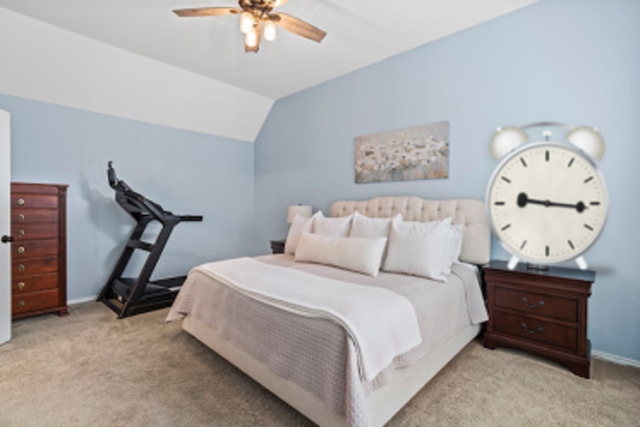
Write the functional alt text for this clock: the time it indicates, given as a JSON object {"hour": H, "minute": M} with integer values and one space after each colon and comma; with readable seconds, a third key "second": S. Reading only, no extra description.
{"hour": 9, "minute": 16}
